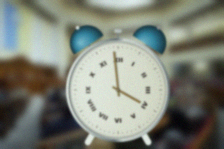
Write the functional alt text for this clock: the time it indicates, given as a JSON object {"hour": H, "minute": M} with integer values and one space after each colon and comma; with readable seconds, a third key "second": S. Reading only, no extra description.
{"hour": 3, "minute": 59}
